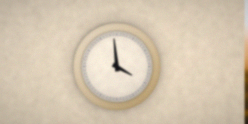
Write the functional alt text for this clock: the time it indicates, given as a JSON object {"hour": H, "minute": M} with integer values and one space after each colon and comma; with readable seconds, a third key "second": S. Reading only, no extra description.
{"hour": 3, "minute": 59}
